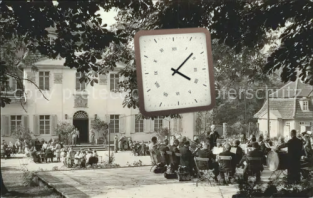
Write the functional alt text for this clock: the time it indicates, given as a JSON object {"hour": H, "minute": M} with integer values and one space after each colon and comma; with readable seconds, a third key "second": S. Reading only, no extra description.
{"hour": 4, "minute": 8}
